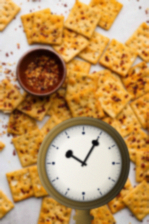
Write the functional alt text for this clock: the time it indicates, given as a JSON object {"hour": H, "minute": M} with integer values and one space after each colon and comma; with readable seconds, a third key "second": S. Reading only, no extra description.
{"hour": 10, "minute": 5}
